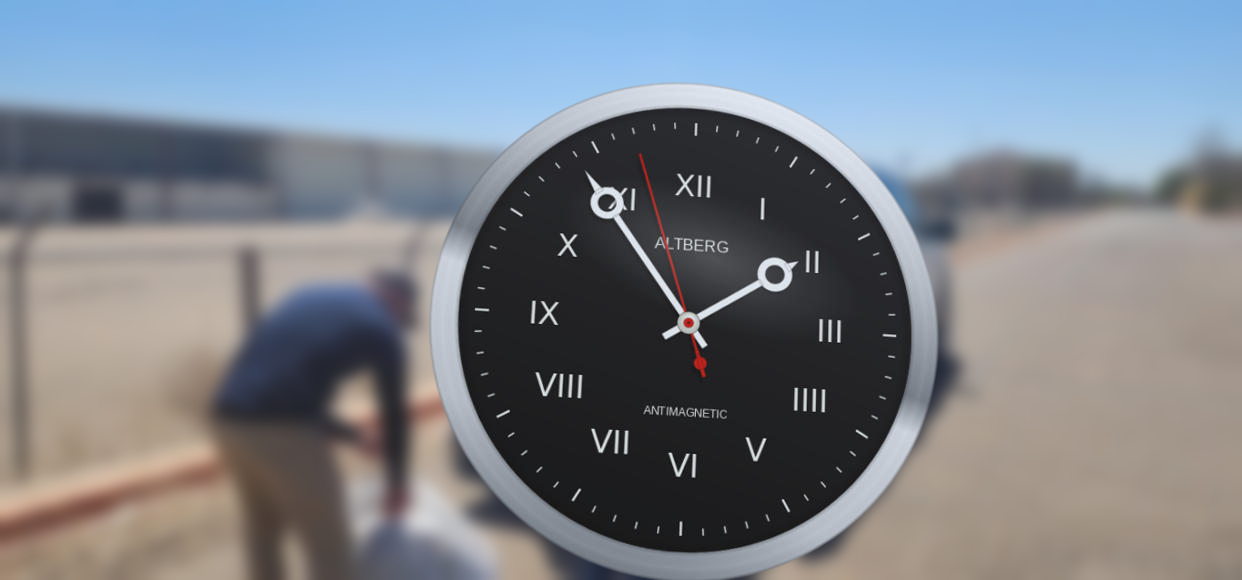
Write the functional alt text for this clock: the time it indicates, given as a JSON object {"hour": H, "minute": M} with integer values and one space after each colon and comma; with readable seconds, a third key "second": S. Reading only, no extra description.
{"hour": 1, "minute": 53, "second": 57}
